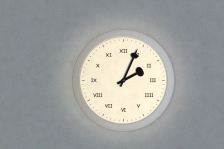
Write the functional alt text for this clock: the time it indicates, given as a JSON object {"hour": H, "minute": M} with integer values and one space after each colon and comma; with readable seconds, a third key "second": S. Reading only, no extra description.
{"hour": 2, "minute": 4}
